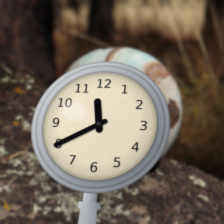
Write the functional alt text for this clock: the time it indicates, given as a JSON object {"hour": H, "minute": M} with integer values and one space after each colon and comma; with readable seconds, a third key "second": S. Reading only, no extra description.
{"hour": 11, "minute": 40}
